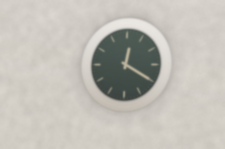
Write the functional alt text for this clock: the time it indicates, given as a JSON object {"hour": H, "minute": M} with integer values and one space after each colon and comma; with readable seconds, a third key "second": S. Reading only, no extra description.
{"hour": 12, "minute": 20}
